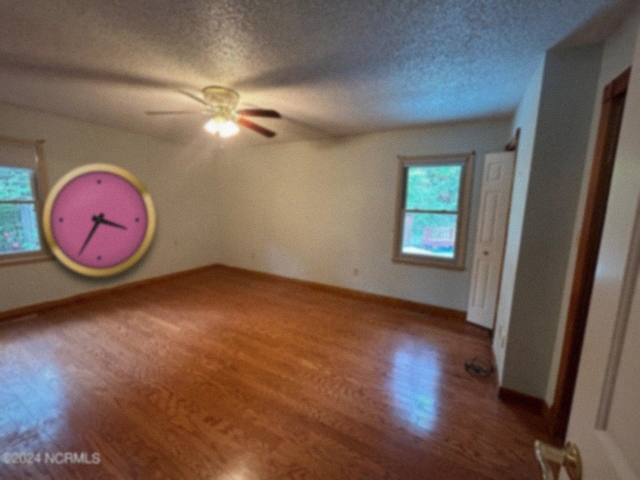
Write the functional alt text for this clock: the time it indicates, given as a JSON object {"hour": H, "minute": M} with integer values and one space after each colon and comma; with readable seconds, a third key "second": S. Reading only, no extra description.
{"hour": 3, "minute": 35}
